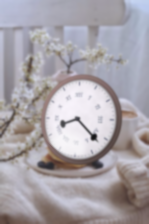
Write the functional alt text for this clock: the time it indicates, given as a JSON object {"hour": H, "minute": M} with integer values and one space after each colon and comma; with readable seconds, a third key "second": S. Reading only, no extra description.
{"hour": 8, "minute": 22}
